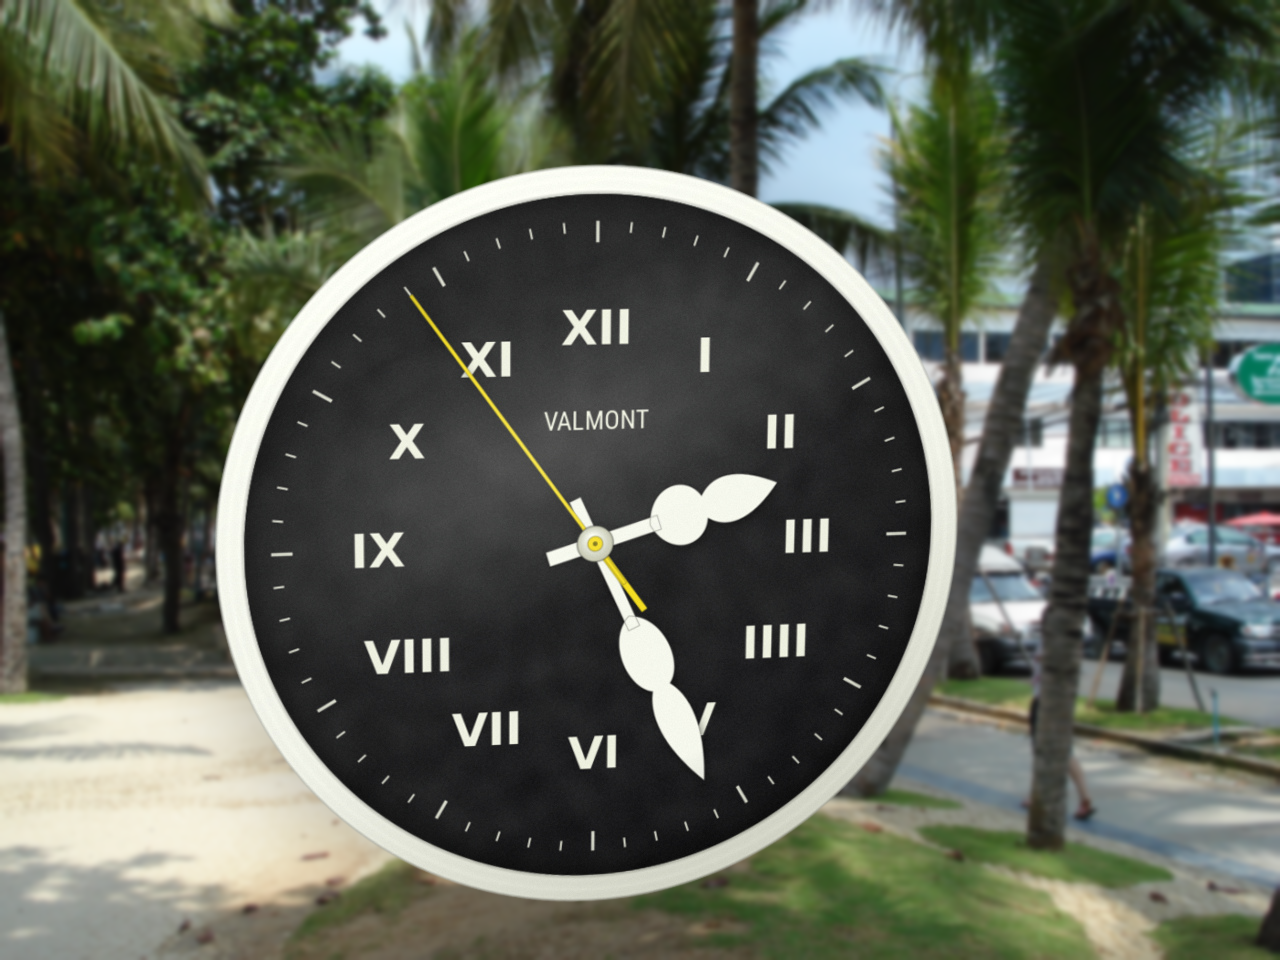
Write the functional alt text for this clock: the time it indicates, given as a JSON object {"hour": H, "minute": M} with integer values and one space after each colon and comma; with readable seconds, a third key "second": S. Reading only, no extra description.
{"hour": 2, "minute": 25, "second": 54}
